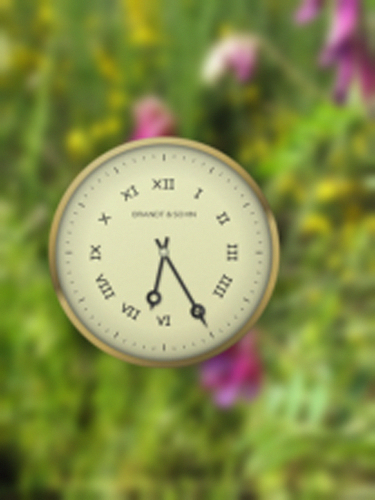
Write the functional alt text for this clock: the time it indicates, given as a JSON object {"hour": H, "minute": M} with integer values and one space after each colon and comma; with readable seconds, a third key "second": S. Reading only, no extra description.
{"hour": 6, "minute": 25}
